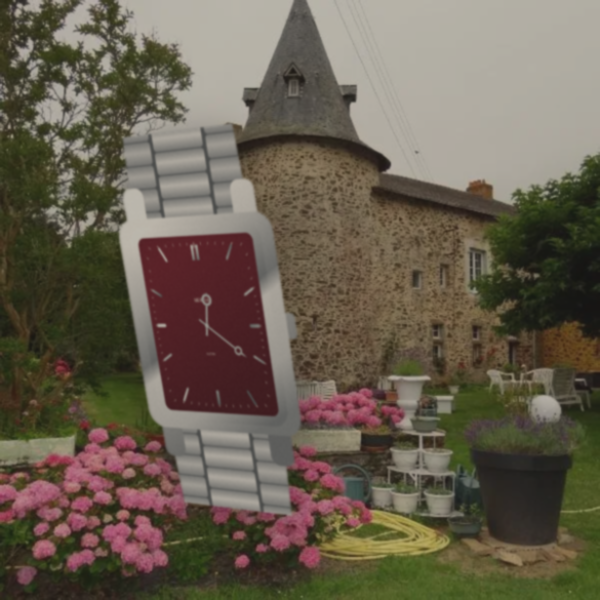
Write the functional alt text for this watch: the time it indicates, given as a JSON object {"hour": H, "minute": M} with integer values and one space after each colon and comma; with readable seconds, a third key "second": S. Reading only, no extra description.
{"hour": 12, "minute": 21}
